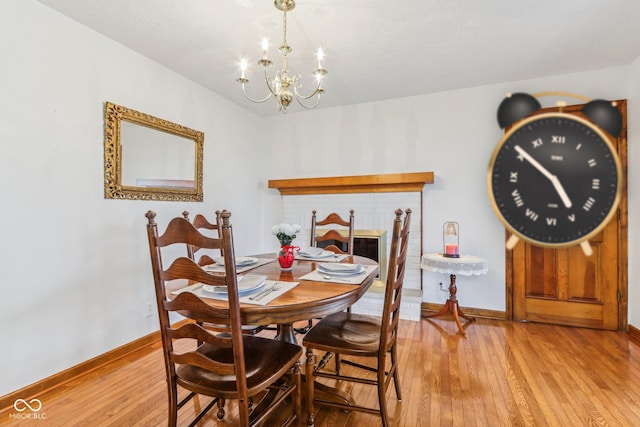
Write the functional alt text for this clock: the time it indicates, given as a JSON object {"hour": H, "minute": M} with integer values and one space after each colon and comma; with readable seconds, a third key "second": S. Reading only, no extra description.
{"hour": 4, "minute": 51}
